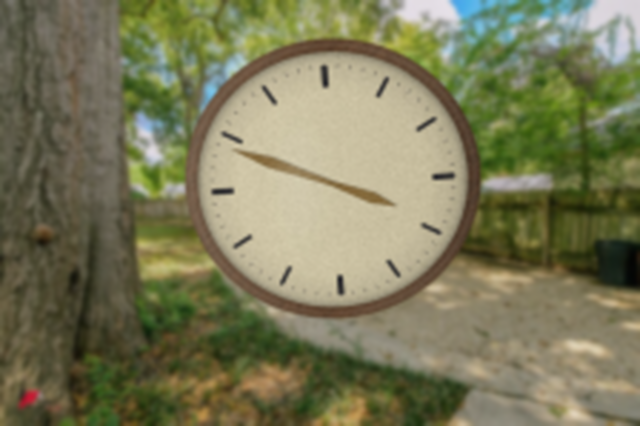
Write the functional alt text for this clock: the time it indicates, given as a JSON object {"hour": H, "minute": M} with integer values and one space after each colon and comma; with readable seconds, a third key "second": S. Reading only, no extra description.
{"hour": 3, "minute": 49}
